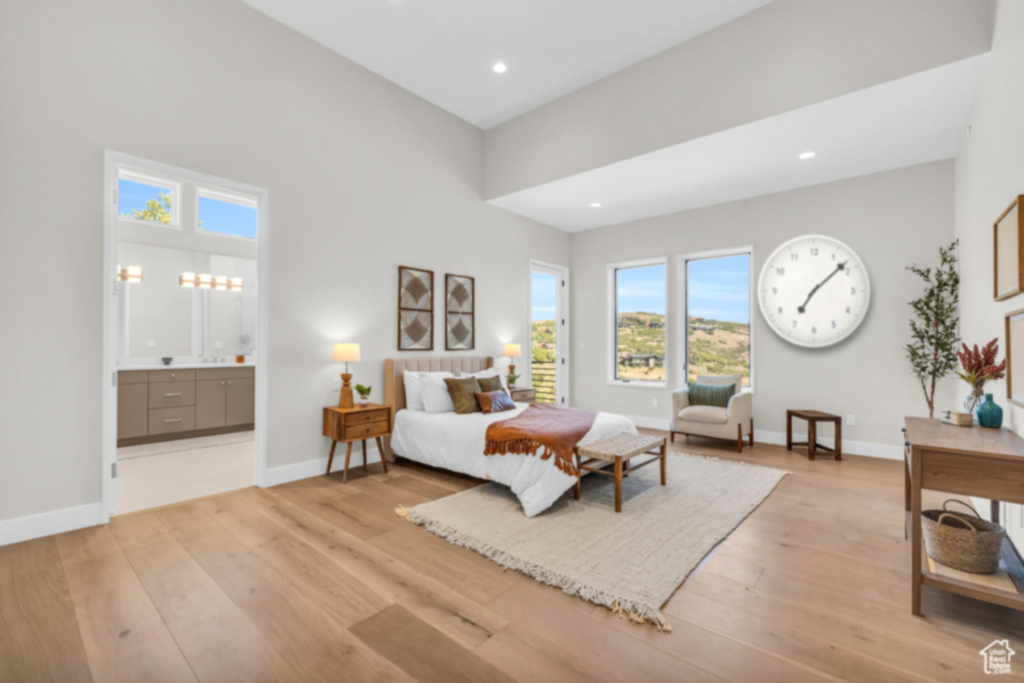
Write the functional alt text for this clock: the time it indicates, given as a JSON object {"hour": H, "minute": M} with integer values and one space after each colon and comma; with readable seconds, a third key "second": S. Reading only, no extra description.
{"hour": 7, "minute": 8}
